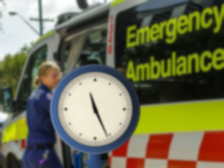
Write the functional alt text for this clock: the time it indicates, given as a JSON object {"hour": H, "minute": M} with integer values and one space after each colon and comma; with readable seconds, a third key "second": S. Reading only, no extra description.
{"hour": 11, "minute": 26}
